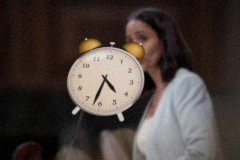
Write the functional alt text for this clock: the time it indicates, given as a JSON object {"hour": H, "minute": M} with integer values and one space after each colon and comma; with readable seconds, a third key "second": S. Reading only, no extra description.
{"hour": 4, "minute": 32}
